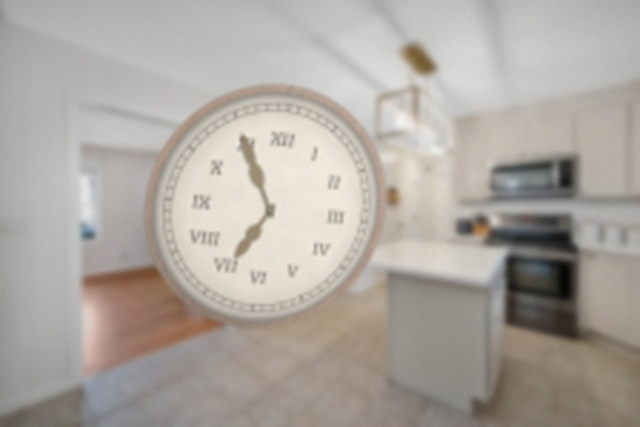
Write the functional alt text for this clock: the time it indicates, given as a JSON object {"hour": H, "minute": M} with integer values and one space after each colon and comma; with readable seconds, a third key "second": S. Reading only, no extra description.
{"hour": 6, "minute": 55}
